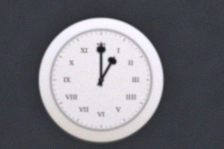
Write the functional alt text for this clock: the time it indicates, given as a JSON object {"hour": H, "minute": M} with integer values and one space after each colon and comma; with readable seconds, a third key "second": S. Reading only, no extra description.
{"hour": 1, "minute": 0}
